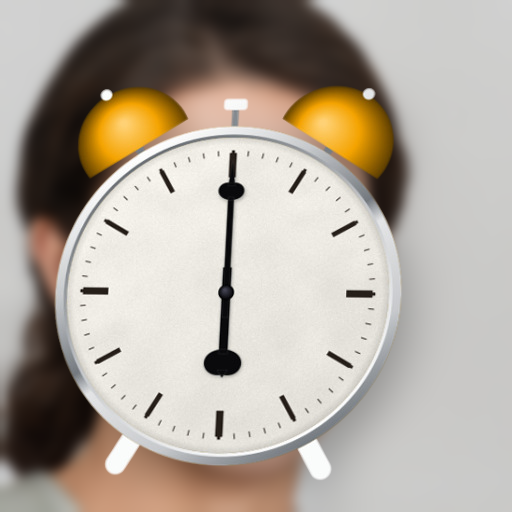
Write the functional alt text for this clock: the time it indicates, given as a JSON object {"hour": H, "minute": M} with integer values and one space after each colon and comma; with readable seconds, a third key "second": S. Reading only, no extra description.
{"hour": 6, "minute": 0}
